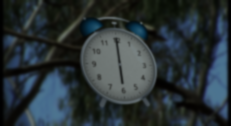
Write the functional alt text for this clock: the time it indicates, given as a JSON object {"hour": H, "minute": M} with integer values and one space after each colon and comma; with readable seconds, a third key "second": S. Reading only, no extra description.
{"hour": 6, "minute": 0}
